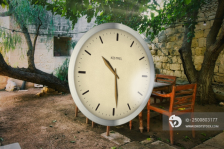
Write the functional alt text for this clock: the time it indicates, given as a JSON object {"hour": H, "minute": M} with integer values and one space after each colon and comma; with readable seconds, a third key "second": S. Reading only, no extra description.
{"hour": 10, "minute": 29}
